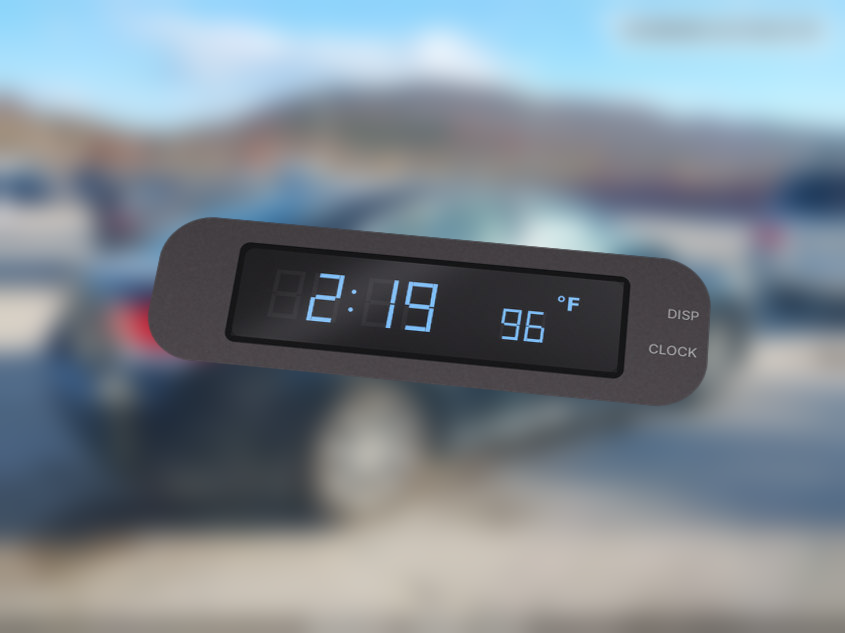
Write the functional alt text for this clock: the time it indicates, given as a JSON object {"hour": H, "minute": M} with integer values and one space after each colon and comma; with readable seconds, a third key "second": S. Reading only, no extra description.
{"hour": 2, "minute": 19}
